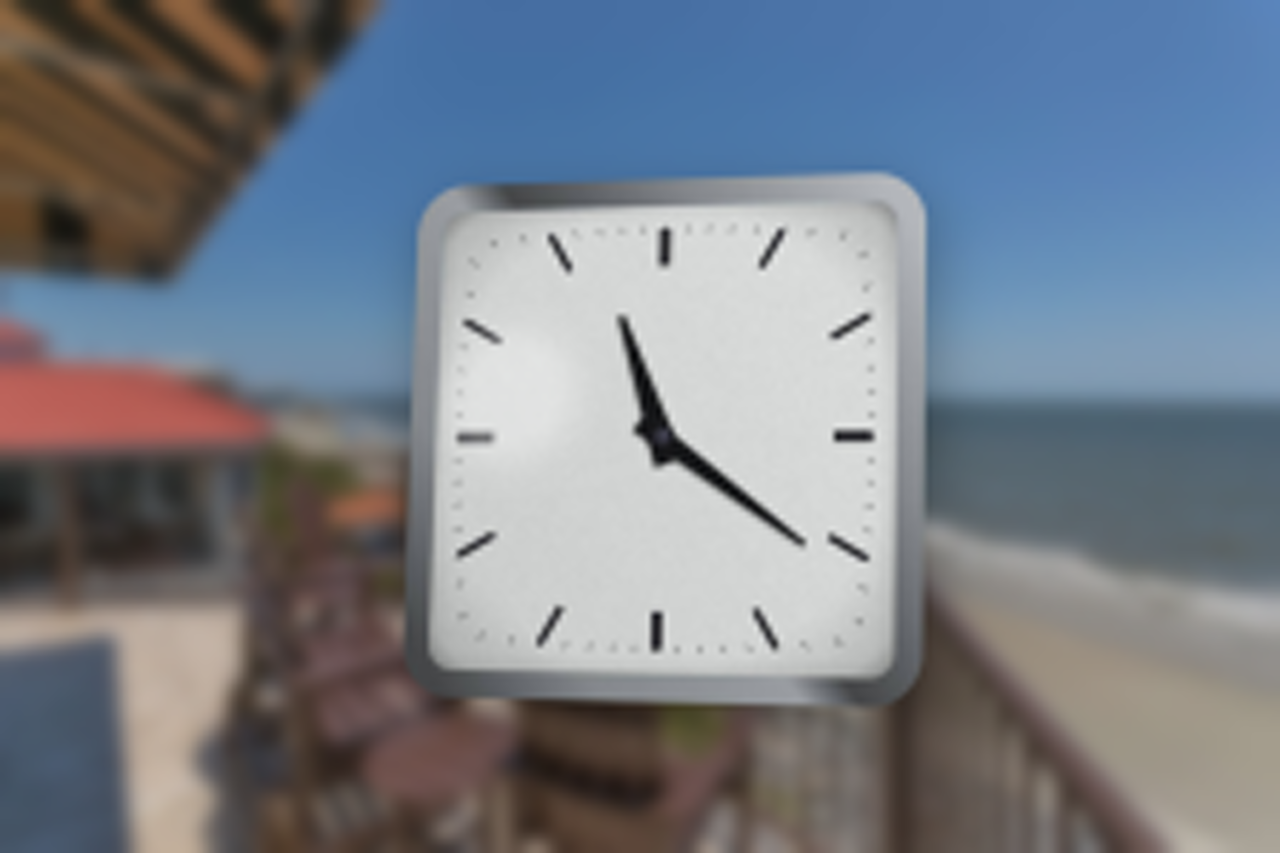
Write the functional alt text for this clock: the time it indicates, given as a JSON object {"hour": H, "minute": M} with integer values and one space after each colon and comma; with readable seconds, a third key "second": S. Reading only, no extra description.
{"hour": 11, "minute": 21}
